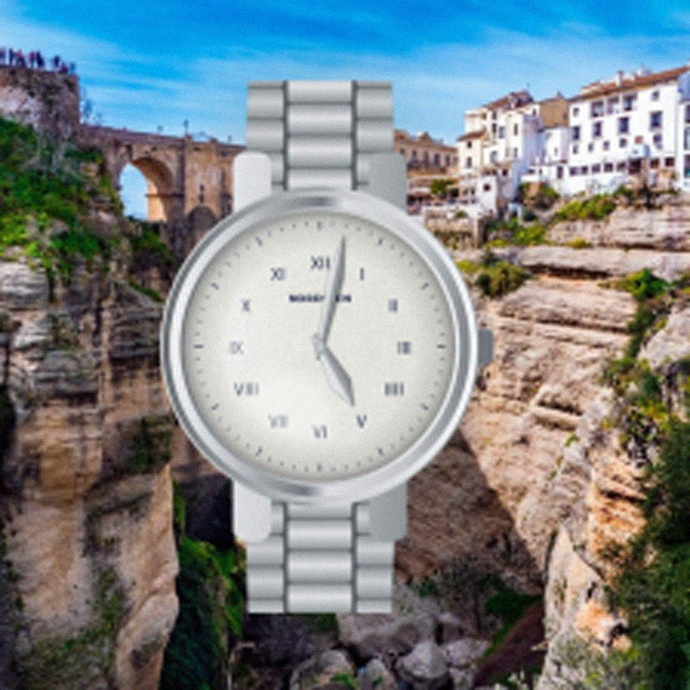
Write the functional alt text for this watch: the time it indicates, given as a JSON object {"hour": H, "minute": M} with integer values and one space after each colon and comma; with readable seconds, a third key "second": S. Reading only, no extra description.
{"hour": 5, "minute": 2}
